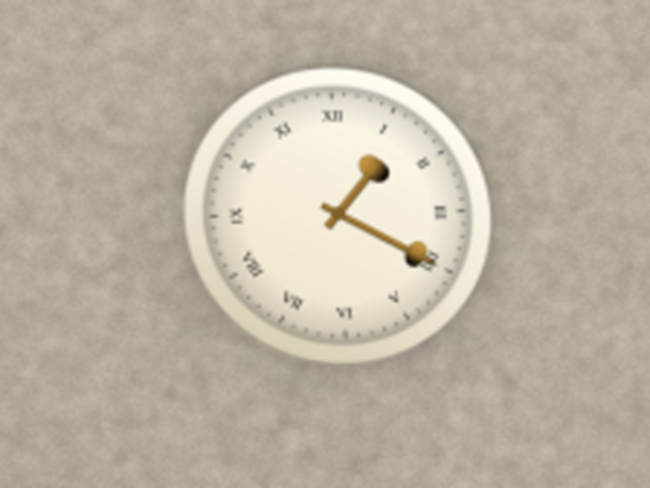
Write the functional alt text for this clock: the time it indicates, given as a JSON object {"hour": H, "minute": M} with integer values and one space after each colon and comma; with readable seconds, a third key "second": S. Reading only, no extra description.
{"hour": 1, "minute": 20}
